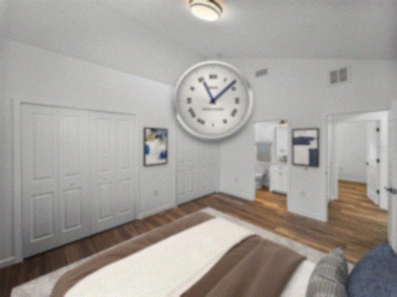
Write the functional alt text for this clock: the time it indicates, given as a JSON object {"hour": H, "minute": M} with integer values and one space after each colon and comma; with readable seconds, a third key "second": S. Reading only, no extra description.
{"hour": 11, "minute": 8}
